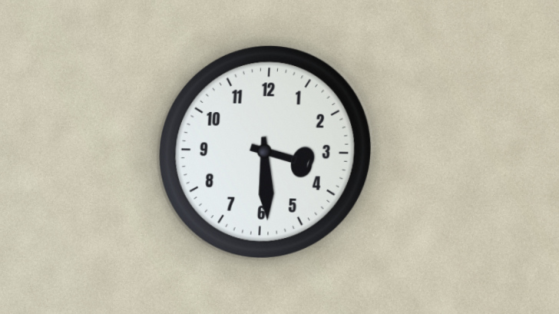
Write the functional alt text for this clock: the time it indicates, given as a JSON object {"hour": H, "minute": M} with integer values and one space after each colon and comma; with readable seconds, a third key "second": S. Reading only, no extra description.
{"hour": 3, "minute": 29}
